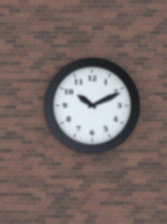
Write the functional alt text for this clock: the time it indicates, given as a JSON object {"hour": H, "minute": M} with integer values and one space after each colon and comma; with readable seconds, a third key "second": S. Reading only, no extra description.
{"hour": 10, "minute": 11}
